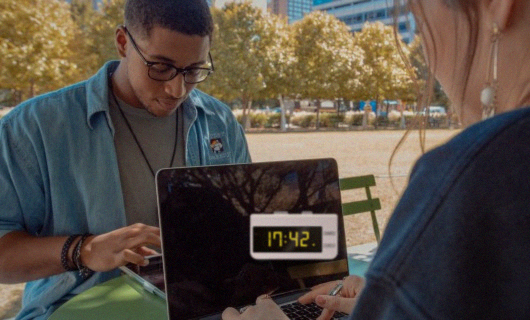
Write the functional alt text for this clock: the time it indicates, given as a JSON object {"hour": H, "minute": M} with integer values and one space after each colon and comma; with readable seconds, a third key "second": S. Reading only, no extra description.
{"hour": 17, "minute": 42}
